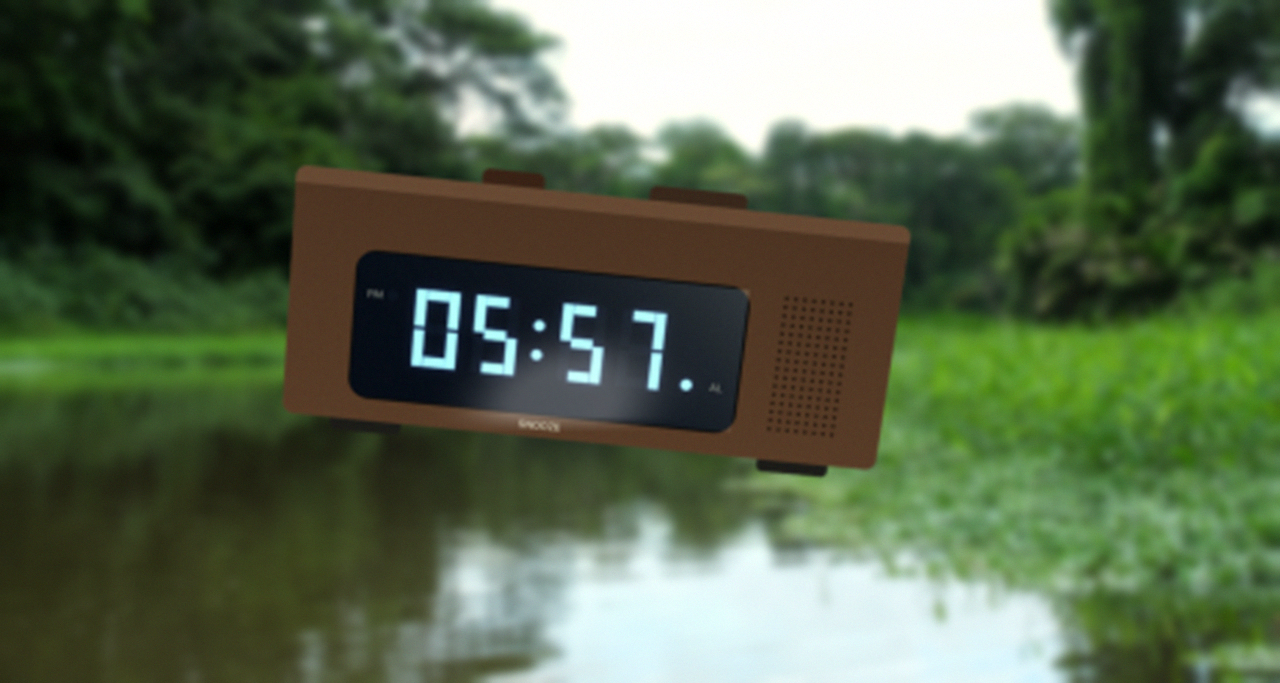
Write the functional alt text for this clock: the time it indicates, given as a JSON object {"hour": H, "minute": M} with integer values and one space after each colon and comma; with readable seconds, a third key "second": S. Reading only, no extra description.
{"hour": 5, "minute": 57}
